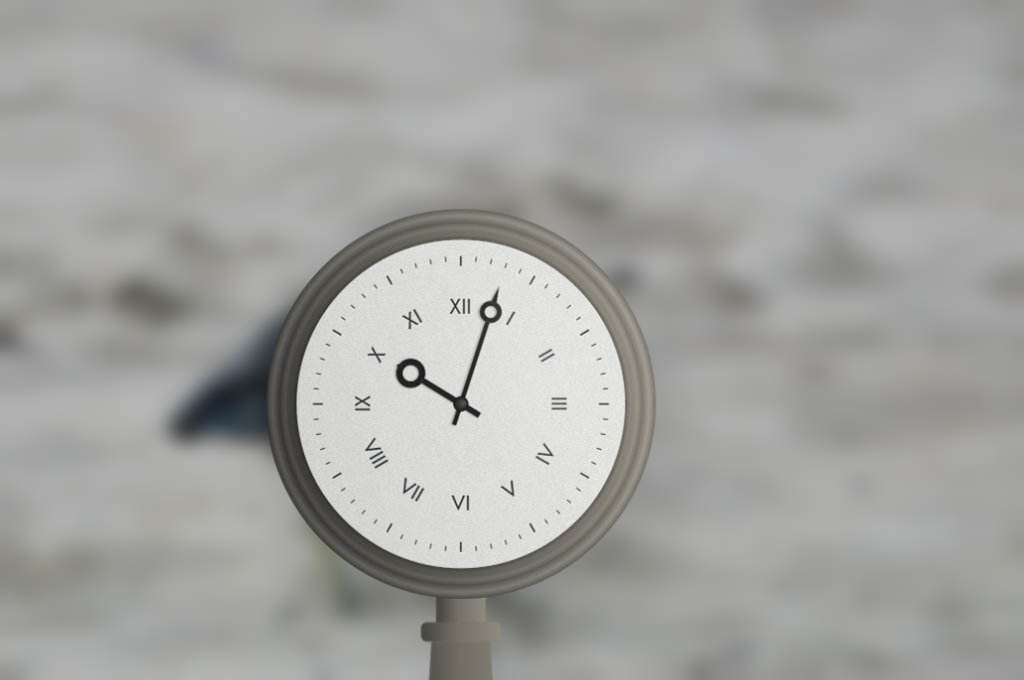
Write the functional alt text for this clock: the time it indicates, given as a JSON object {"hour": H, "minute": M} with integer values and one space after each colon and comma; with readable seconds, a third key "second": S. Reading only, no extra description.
{"hour": 10, "minute": 3}
